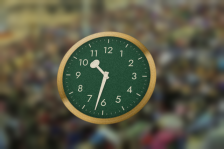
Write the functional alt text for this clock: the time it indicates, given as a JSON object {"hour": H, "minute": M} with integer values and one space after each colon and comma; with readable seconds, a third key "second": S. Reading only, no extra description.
{"hour": 10, "minute": 32}
